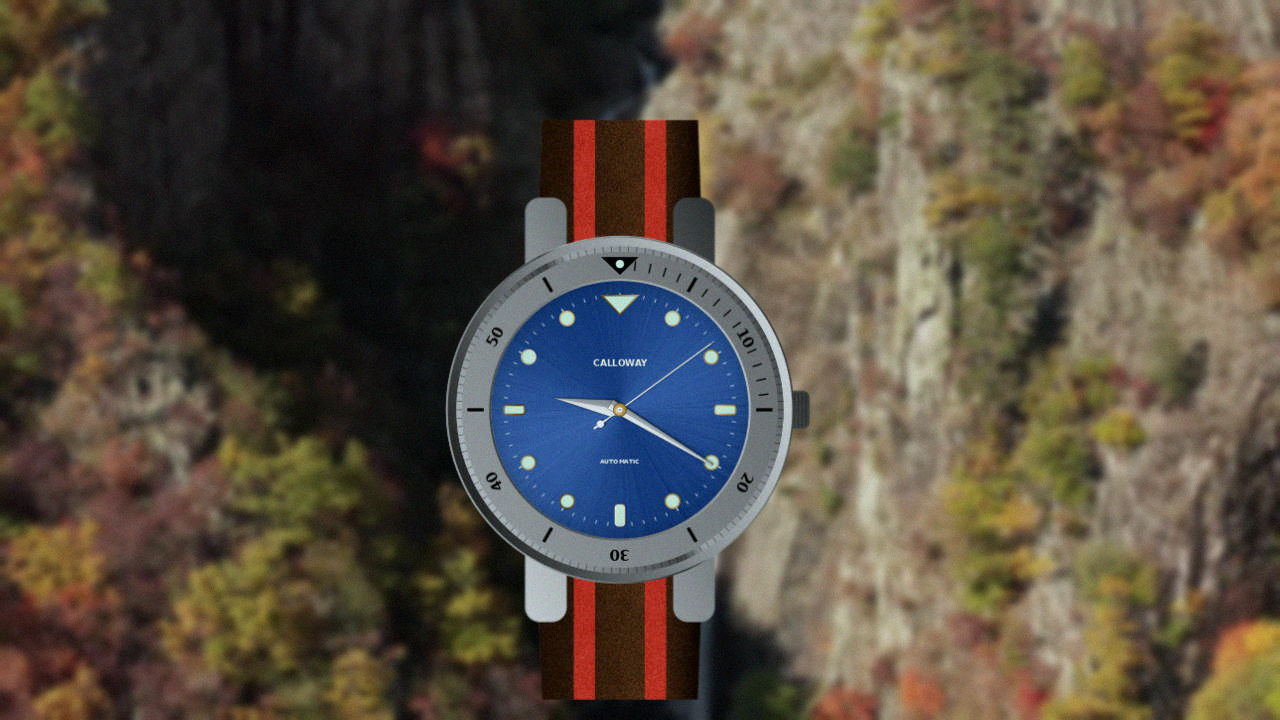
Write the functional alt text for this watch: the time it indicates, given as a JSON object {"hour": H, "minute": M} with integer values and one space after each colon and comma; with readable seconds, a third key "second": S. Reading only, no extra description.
{"hour": 9, "minute": 20, "second": 9}
